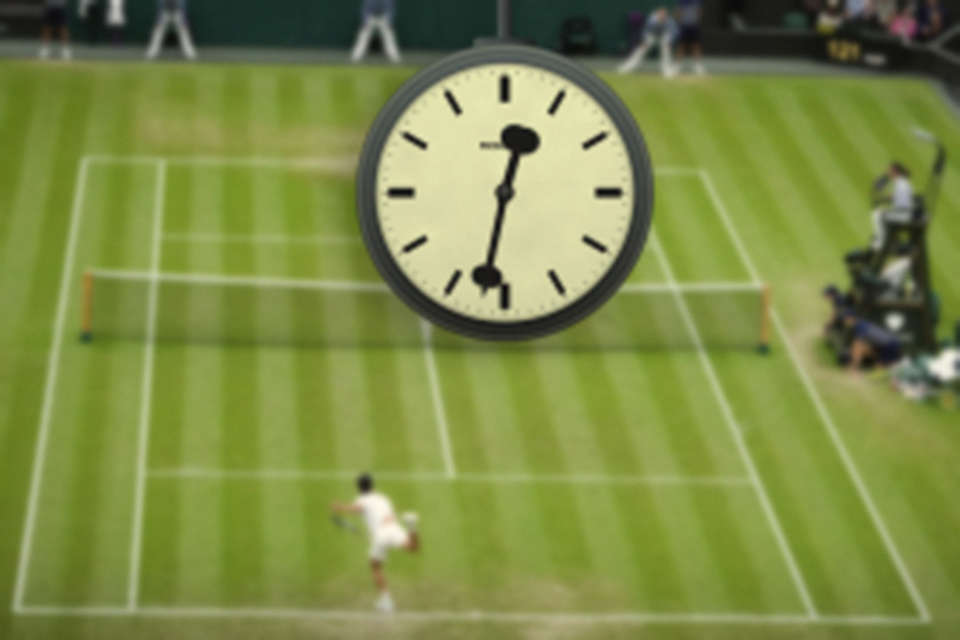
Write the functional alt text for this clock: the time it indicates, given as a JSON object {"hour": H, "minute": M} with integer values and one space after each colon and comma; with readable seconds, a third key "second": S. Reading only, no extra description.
{"hour": 12, "minute": 32}
